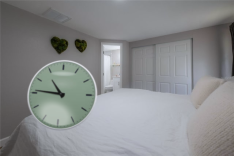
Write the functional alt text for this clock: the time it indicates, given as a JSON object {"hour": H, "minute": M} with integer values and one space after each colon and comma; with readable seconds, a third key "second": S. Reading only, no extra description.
{"hour": 10, "minute": 46}
